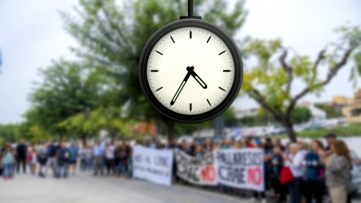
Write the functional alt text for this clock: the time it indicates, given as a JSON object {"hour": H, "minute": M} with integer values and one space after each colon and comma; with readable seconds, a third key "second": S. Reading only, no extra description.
{"hour": 4, "minute": 35}
